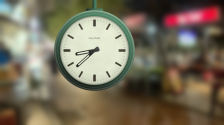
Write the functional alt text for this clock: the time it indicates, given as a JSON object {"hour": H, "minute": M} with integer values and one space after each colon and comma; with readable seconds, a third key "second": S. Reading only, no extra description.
{"hour": 8, "minute": 38}
